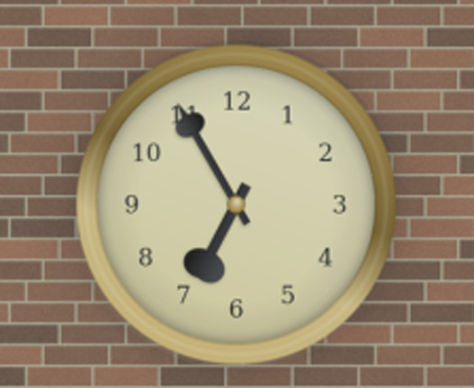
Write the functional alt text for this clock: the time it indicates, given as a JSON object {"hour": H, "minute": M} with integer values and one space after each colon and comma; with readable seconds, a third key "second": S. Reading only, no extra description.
{"hour": 6, "minute": 55}
